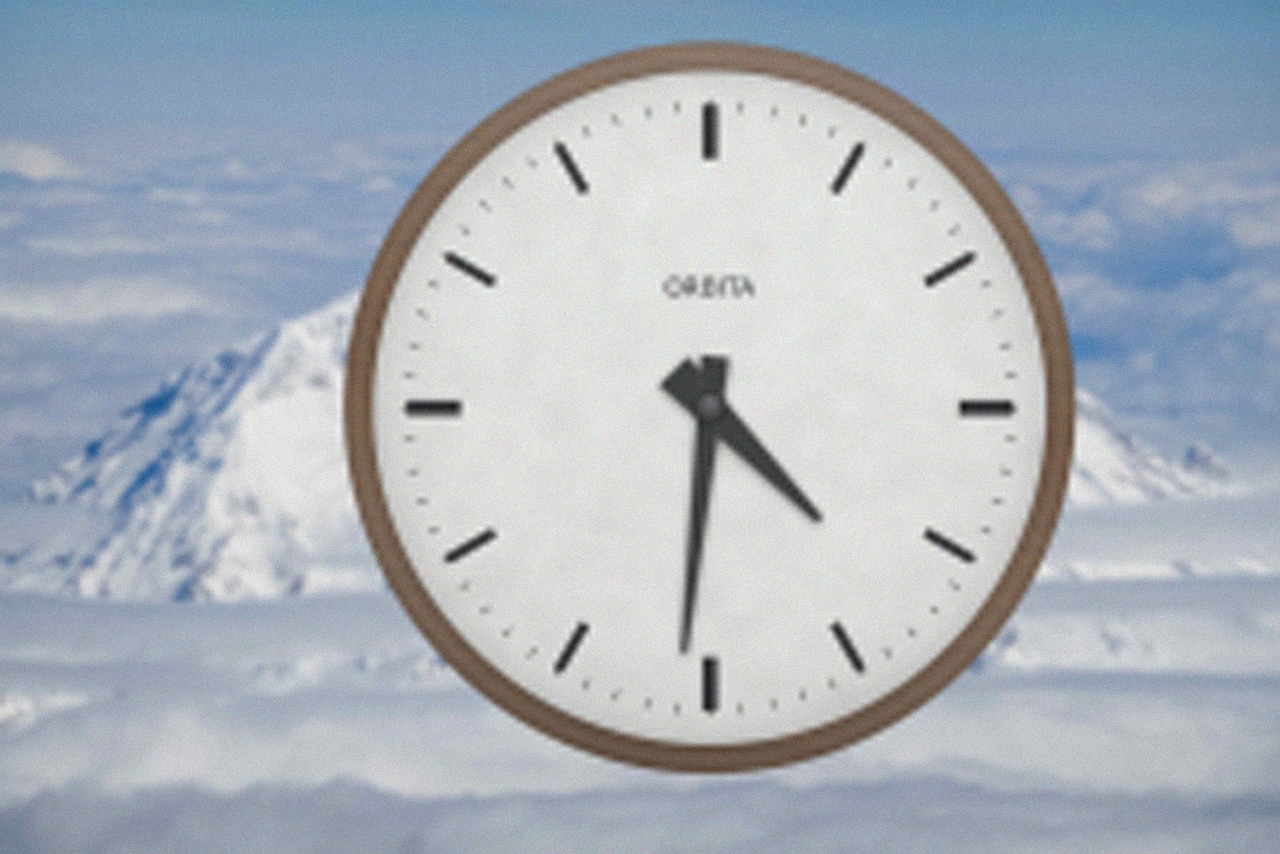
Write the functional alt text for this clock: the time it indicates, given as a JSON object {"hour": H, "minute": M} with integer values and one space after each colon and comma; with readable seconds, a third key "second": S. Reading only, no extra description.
{"hour": 4, "minute": 31}
